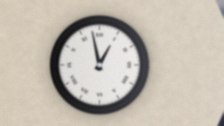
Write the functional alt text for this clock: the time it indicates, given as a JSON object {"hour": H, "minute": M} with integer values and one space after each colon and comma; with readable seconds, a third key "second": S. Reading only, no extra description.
{"hour": 12, "minute": 58}
